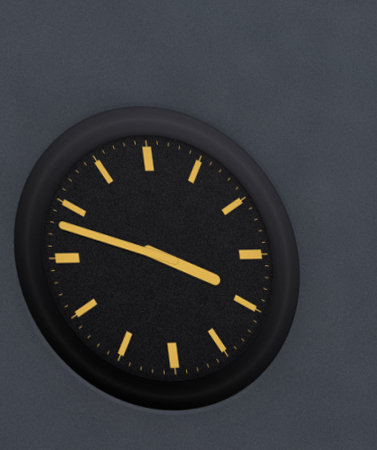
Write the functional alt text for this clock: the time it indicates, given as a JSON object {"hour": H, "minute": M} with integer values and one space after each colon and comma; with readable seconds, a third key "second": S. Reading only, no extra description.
{"hour": 3, "minute": 48}
